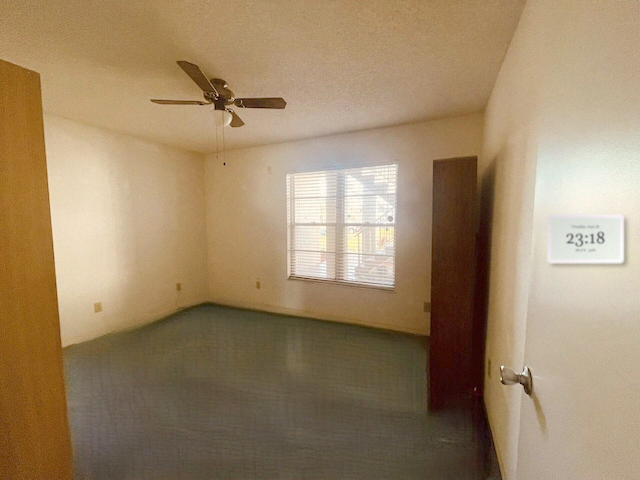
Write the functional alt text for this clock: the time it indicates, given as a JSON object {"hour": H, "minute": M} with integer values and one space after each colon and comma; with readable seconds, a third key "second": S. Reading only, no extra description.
{"hour": 23, "minute": 18}
